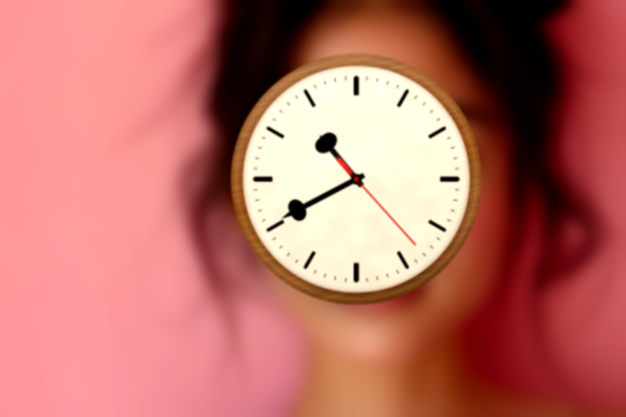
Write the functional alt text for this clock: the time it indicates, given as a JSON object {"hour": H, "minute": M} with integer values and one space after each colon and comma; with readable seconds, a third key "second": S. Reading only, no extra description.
{"hour": 10, "minute": 40, "second": 23}
